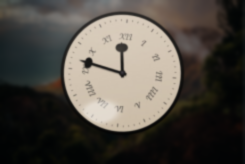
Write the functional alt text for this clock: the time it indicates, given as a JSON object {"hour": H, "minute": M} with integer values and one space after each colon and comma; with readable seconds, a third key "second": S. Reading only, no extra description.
{"hour": 11, "minute": 47}
